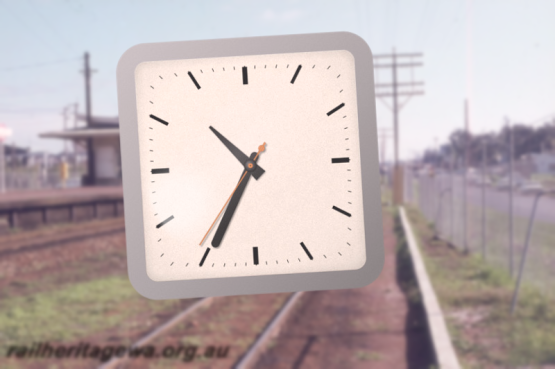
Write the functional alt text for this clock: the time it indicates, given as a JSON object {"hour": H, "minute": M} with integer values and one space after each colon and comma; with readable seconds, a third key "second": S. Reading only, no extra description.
{"hour": 10, "minute": 34, "second": 36}
